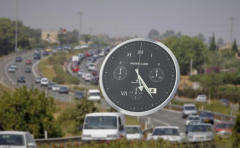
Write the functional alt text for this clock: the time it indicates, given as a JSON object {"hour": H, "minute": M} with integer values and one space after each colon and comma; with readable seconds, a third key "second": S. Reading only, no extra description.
{"hour": 5, "minute": 24}
